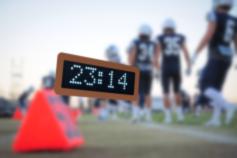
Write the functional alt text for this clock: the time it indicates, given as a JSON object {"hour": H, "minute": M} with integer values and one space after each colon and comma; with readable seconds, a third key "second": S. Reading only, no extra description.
{"hour": 23, "minute": 14}
